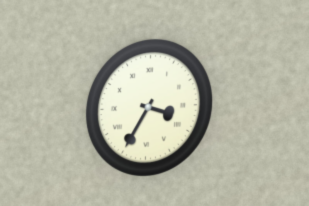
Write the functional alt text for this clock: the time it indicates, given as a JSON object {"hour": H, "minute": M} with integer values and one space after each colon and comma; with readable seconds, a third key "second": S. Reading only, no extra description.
{"hour": 3, "minute": 35}
